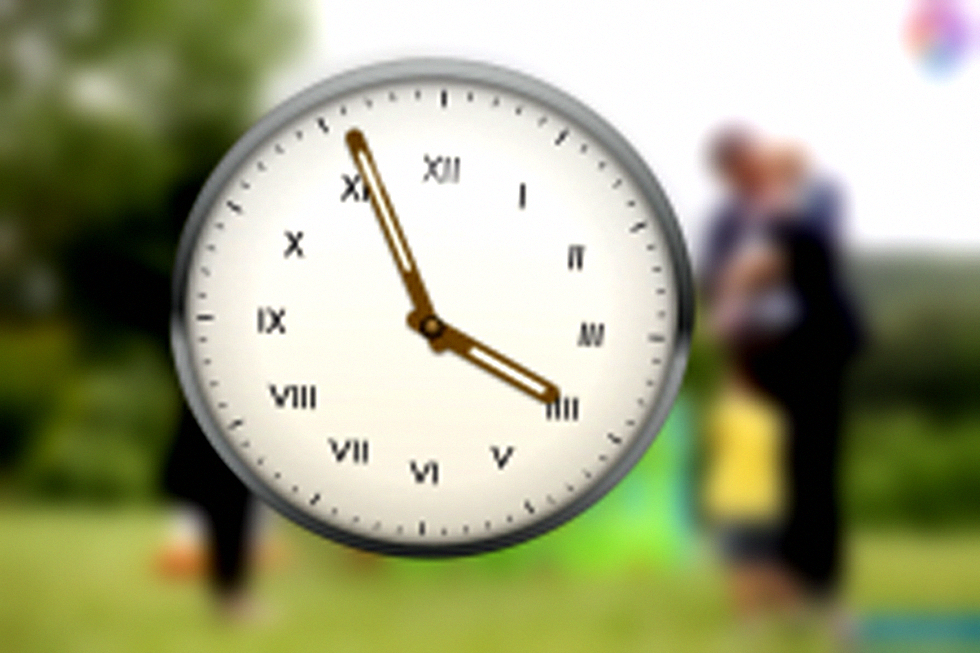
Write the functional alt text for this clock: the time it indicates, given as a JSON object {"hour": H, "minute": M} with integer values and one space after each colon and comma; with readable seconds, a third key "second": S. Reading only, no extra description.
{"hour": 3, "minute": 56}
